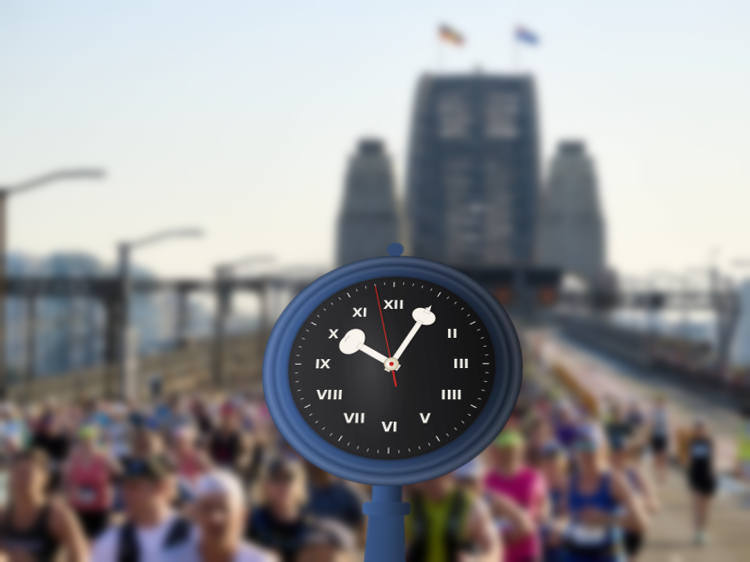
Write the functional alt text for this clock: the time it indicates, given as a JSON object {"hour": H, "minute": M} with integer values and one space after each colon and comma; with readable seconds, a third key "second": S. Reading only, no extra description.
{"hour": 10, "minute": 4, "second": 58}
